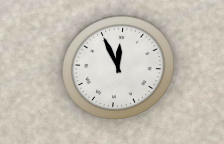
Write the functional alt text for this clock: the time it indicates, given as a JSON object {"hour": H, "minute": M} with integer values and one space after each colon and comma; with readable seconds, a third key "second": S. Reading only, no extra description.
{"hour": 11, "minute": 55}
